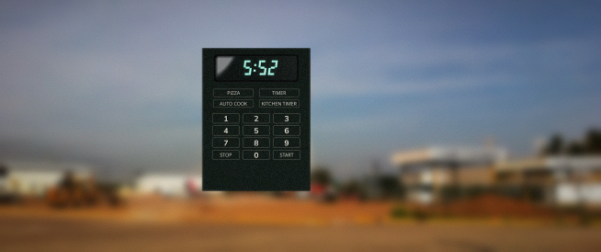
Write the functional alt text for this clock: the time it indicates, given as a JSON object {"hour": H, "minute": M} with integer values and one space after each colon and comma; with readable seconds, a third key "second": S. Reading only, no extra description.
{"hour": 5, "minute": 52}
